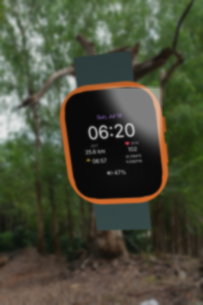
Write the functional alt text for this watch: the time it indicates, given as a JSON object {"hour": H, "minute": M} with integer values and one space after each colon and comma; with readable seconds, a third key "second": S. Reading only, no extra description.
{"hour": 6, "minute": 20}
